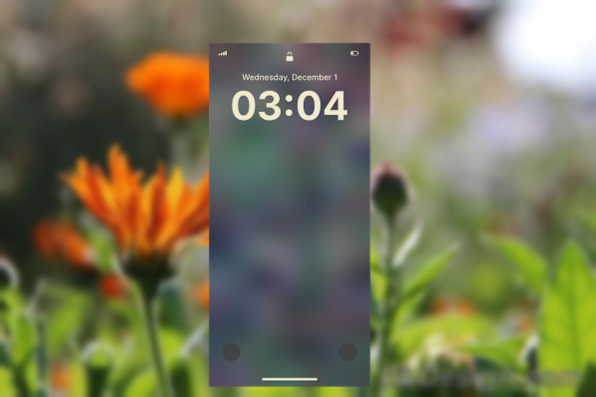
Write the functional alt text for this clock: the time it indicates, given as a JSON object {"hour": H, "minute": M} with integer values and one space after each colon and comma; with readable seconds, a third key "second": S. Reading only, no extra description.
{"hour": 3, "minute": 4}
